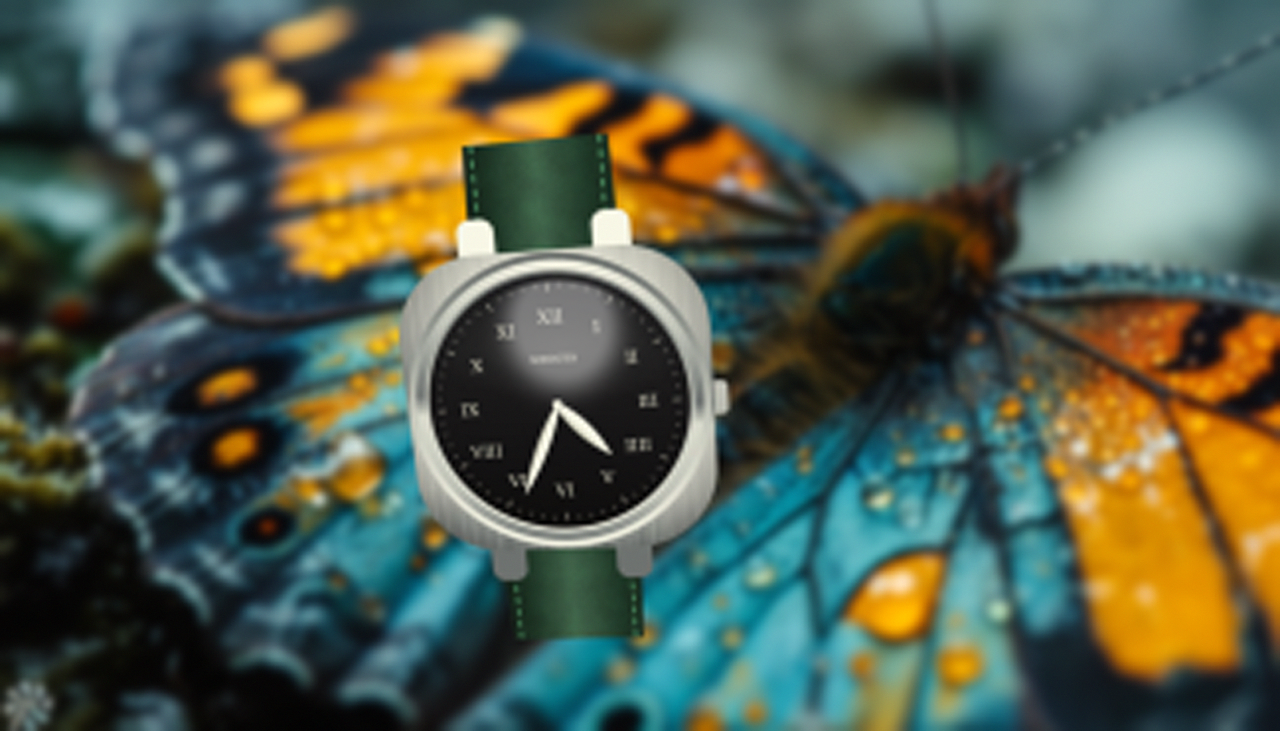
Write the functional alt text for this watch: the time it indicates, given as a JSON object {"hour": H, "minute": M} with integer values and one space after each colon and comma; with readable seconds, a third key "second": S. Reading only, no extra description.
{"hour": 4, "minute": 34}
